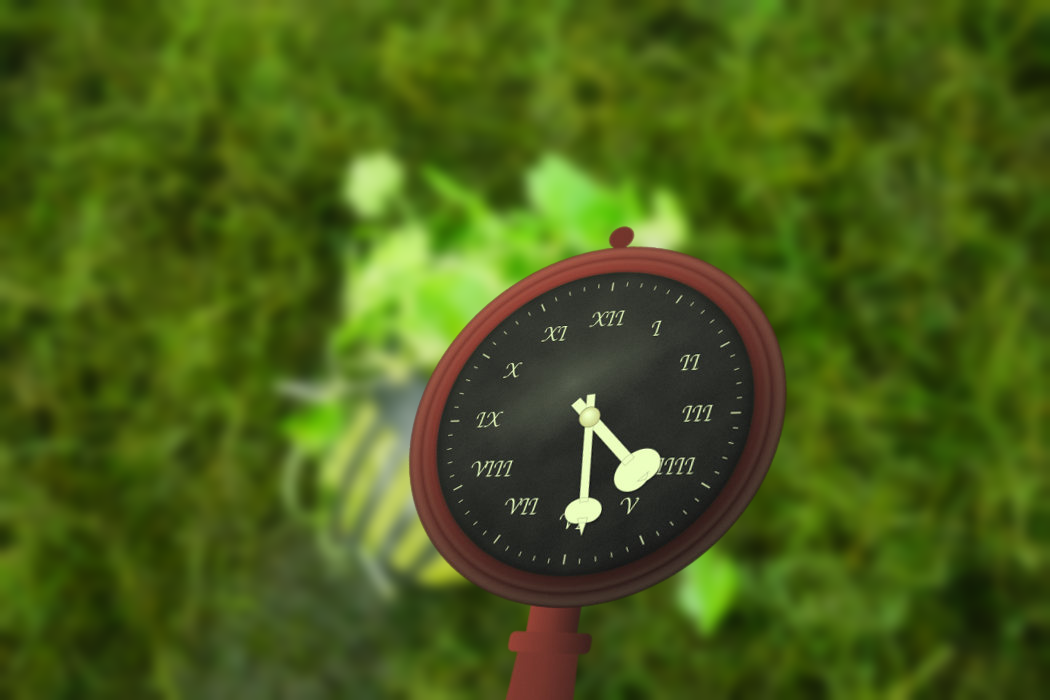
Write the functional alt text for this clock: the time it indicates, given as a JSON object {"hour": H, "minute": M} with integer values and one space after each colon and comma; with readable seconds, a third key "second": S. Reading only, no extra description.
{"hour": 4, "minute": 29}
